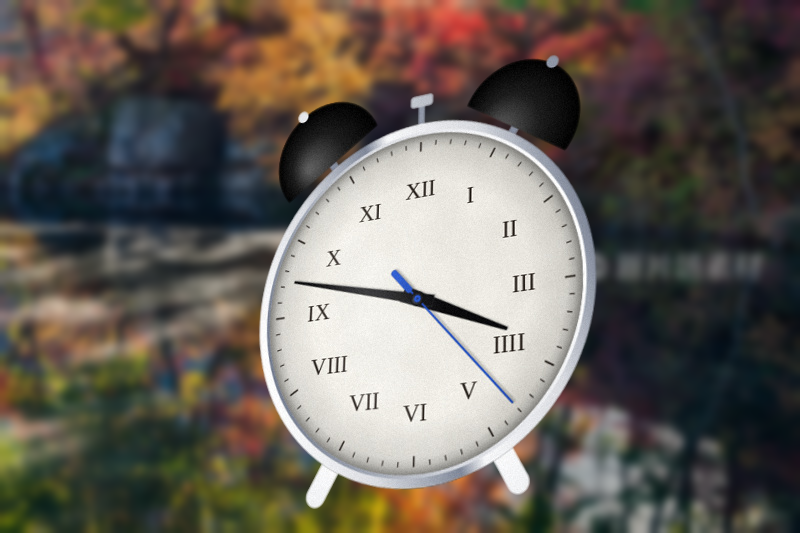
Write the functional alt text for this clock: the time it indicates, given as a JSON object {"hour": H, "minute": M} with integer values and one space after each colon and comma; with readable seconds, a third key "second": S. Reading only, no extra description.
{"hour": 3, "minute": 47, "second": 23}
